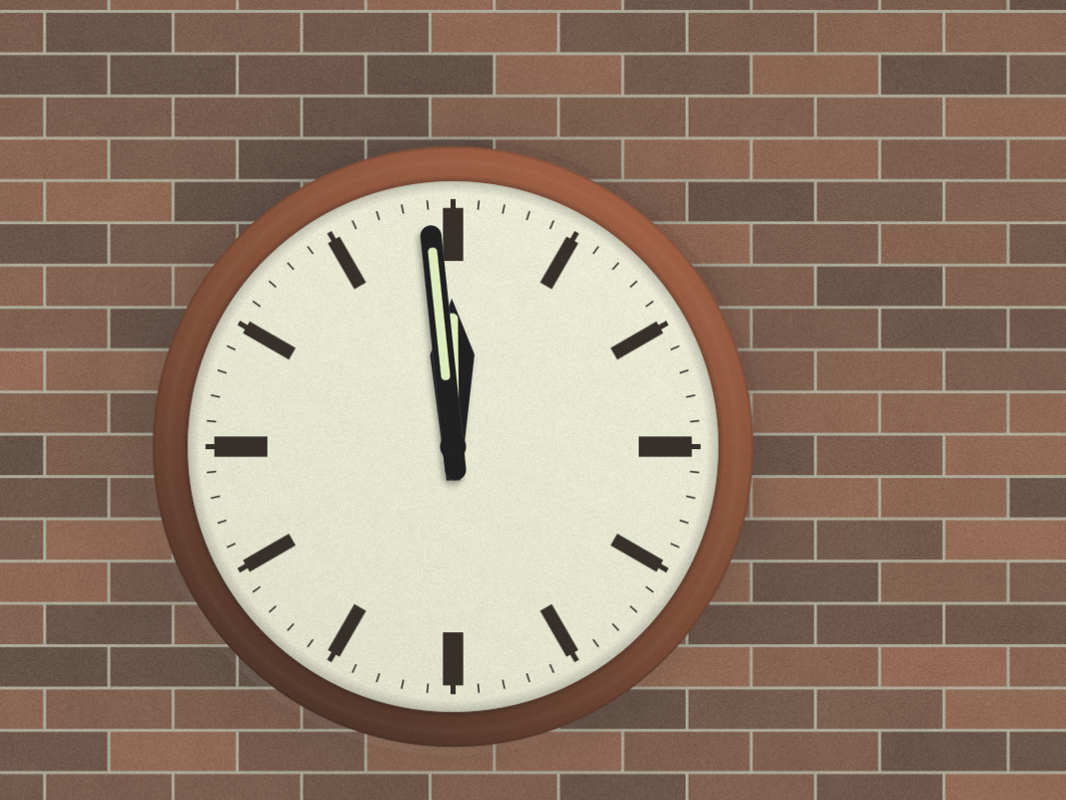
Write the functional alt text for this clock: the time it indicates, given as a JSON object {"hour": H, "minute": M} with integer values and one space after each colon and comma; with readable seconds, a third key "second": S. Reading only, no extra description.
{"hour": 11, "minute": 59}
